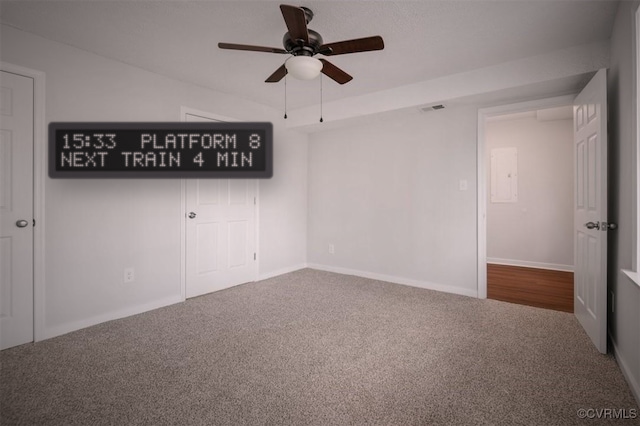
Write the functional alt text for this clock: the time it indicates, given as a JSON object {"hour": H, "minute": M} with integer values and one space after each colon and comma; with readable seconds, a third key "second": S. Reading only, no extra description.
{"hour": 15, "minute": 33}
